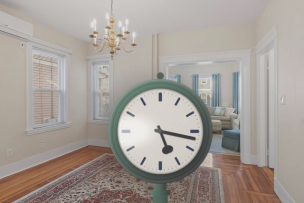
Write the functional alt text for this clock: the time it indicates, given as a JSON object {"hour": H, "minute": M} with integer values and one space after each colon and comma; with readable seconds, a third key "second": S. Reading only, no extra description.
{"hour": 5, "minute": 17}
